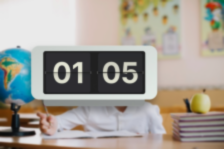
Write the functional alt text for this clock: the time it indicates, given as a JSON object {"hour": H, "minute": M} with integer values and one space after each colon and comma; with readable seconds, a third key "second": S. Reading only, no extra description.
{"hour": 1, "minute": 5}
